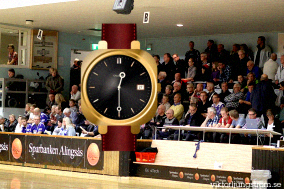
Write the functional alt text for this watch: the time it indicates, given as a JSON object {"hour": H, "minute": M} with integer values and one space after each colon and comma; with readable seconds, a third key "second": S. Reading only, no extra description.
{"hour": 12, "minute": 30}
